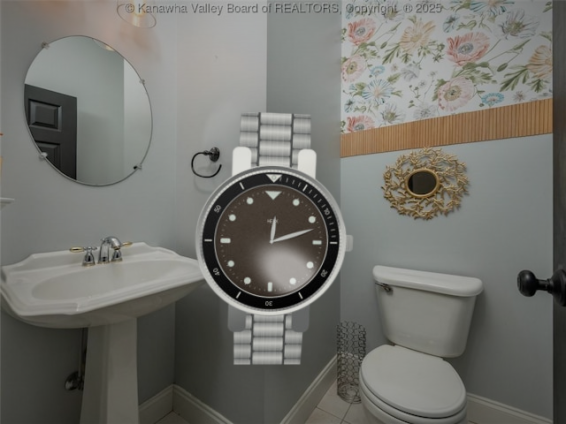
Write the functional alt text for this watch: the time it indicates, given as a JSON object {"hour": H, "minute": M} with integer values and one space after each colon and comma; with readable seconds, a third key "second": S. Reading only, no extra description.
{"hour": 12, "minute": 12}
